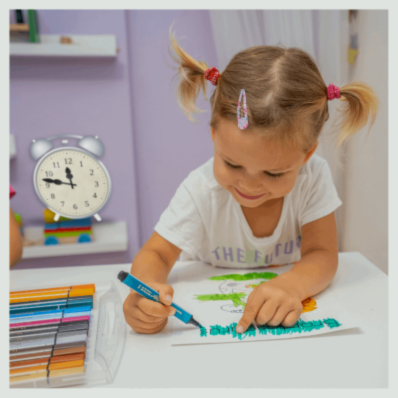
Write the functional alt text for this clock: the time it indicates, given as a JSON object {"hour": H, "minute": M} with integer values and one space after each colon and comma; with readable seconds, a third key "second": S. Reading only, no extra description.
{"hour": 11, "minute": 47}
